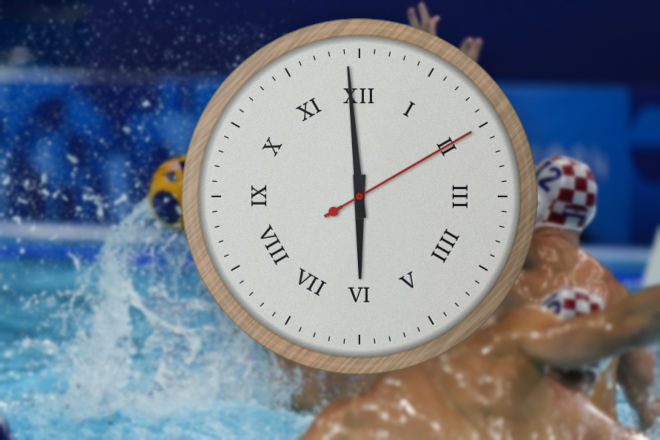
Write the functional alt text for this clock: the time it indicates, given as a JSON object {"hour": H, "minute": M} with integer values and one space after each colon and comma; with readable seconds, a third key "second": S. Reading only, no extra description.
{"hour": 5, "minute": 59, "second": 10}
